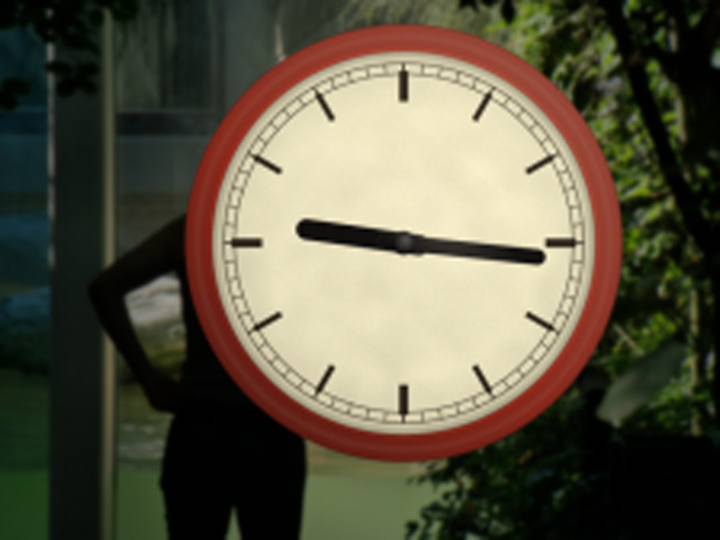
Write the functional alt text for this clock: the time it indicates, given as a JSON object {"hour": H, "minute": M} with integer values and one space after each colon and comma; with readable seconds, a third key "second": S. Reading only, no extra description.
{"hour": 9, "minute": 16}
